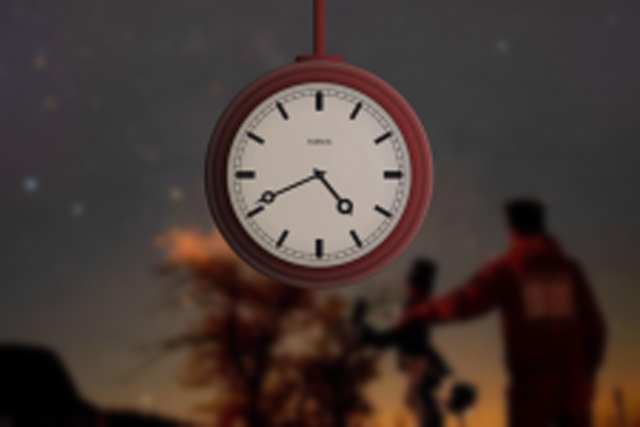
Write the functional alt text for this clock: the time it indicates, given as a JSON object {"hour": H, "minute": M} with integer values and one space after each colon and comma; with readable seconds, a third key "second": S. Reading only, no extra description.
{"hour": 4, "minute": 41}
